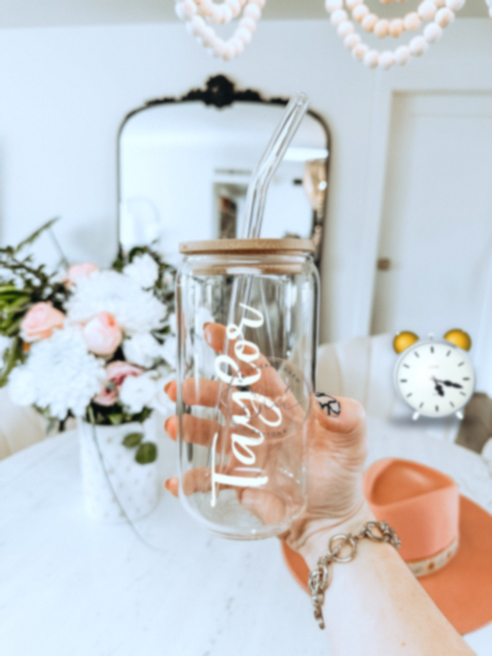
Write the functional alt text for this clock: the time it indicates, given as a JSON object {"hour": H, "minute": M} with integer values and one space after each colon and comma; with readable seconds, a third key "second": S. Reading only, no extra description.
{"hour": 5, "minute": 18}
